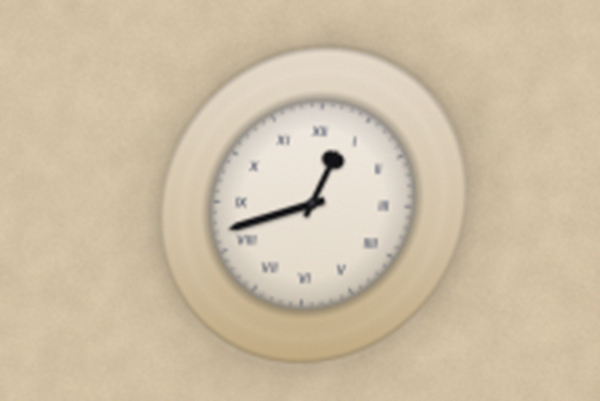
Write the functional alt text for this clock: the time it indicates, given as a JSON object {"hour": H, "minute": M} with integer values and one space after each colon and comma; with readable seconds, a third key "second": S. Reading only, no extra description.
{"hour": 12, "minute": 42}
